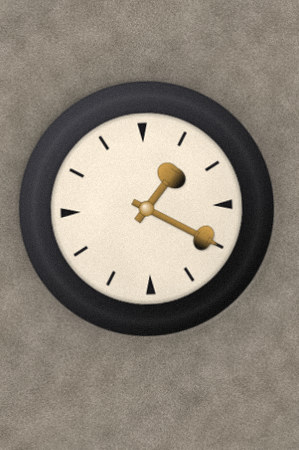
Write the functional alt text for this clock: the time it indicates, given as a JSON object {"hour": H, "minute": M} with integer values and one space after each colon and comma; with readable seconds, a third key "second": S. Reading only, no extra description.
{"hour": 1, "minute": 20}
